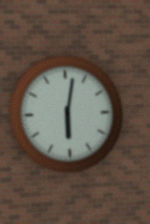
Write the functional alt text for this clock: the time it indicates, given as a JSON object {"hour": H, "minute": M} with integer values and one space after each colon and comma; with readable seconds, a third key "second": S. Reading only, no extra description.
{"hour": 6, "minute": 2}
